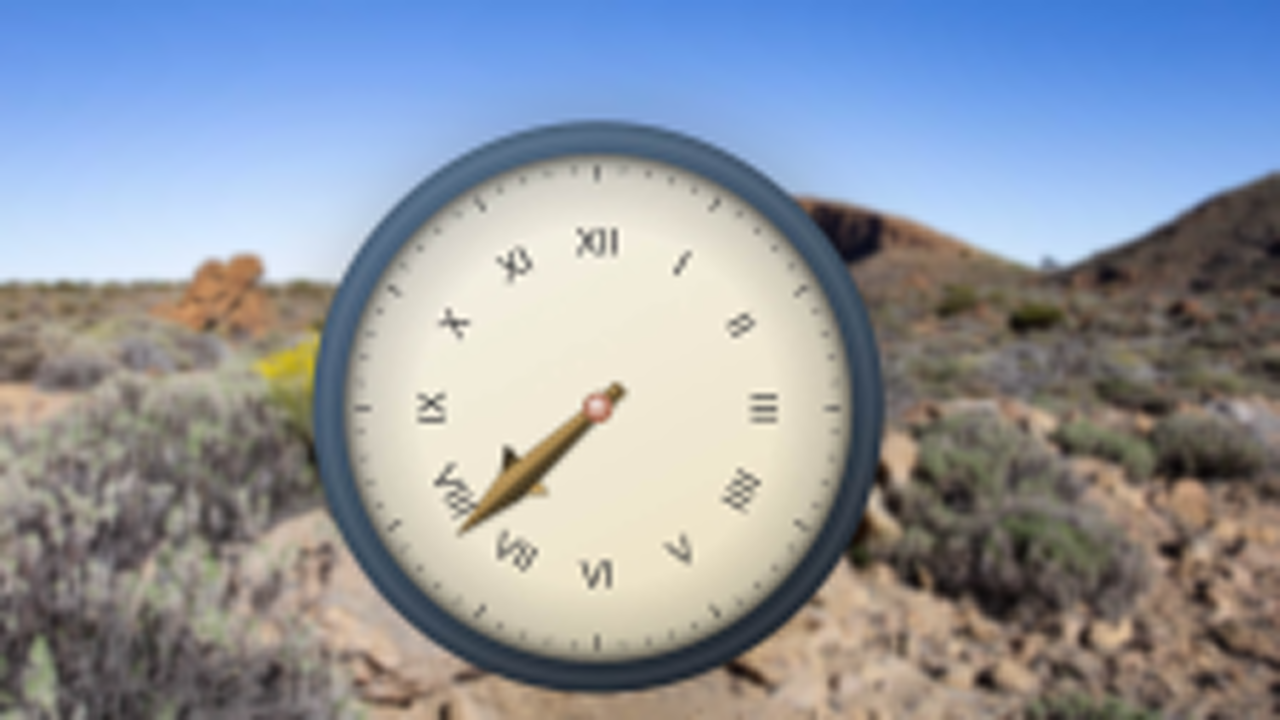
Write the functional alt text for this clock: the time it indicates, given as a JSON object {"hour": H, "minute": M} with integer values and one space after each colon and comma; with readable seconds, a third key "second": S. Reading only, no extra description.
{"hour": 7, "minute": 38}
